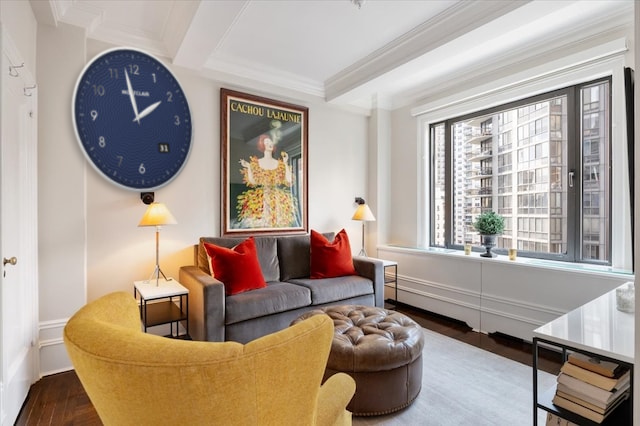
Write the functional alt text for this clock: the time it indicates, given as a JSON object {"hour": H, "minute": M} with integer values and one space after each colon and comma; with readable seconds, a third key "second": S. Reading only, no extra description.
{"hour": 1, "minute": 58}
